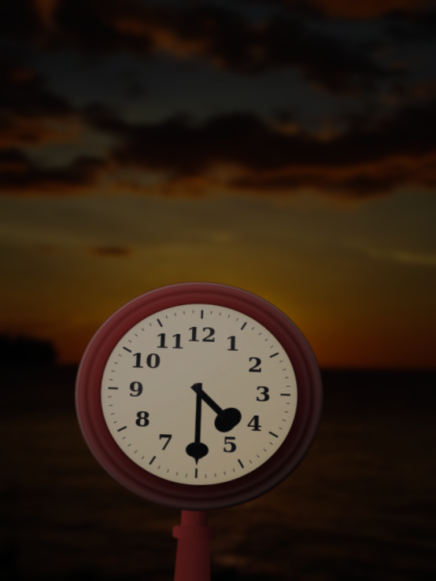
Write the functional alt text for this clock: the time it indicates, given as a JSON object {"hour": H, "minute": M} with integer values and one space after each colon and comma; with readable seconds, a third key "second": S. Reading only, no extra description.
{"hour": 4, "minute": 30}
